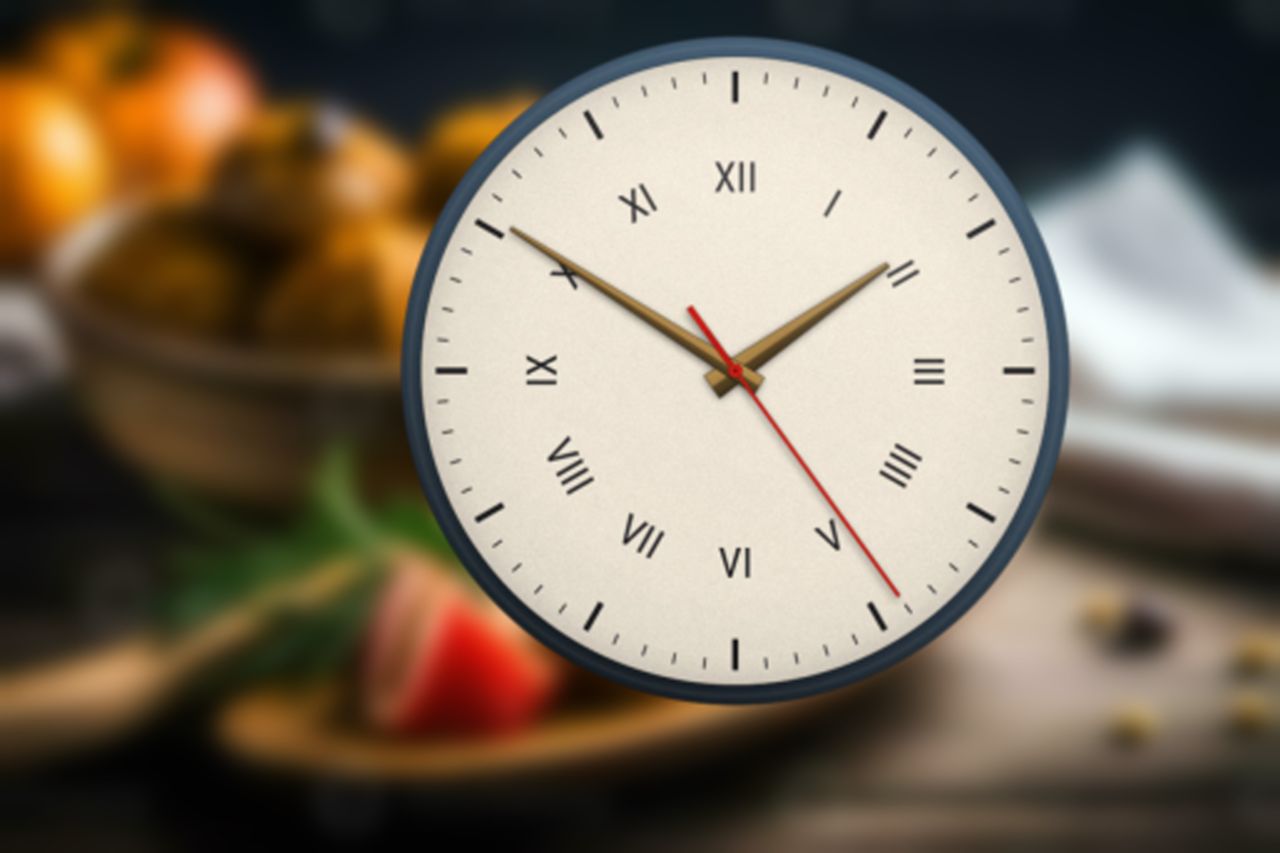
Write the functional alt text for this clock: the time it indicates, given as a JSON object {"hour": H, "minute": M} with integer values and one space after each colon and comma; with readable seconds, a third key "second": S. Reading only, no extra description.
{"hour": 1, "minute": 50, "second": 24}
